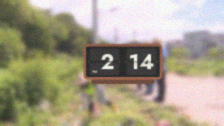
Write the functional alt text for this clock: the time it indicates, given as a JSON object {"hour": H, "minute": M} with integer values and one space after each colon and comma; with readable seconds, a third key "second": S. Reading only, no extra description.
{"hour": 2, "minute": 14}
